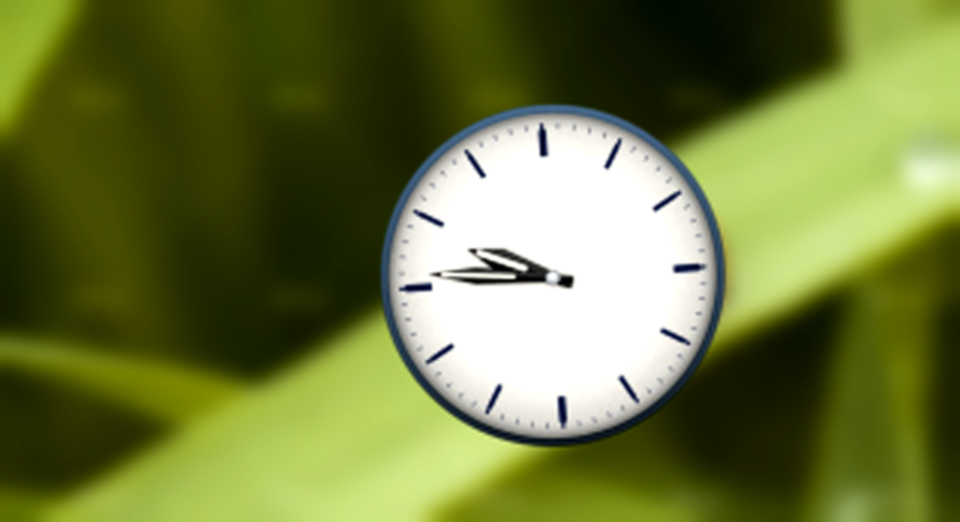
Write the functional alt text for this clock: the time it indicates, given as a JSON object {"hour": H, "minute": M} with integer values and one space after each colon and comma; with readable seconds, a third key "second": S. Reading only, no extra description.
{"hour": 9, "minute": 46}
